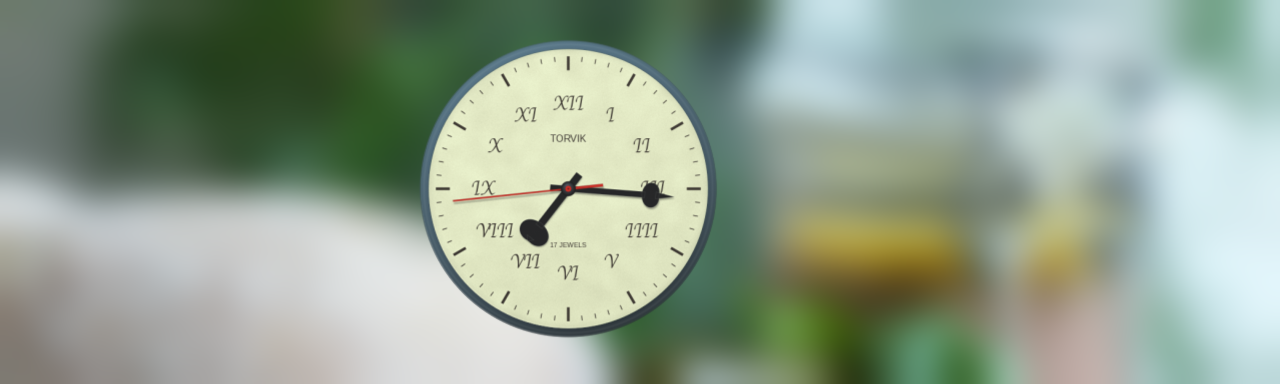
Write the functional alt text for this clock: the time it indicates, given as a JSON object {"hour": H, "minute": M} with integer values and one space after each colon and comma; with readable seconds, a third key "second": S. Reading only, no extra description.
{"hour": 7, "minute": 15, "second": 44}
